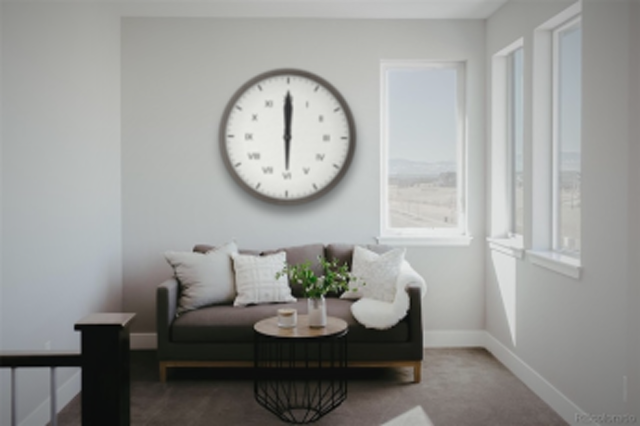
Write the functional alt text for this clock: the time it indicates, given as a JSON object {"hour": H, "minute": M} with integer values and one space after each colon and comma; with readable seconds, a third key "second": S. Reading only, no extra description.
{"hour": 6, "minute": 0}
